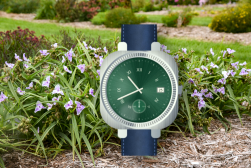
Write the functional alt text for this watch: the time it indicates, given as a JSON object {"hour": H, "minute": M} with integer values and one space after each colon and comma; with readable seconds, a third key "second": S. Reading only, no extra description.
{"hour": 10, "minute": 41}
